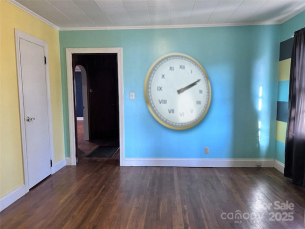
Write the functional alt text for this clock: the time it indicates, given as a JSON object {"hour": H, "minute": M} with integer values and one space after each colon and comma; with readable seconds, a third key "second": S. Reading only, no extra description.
{"hour": 2, "minute": 10}
